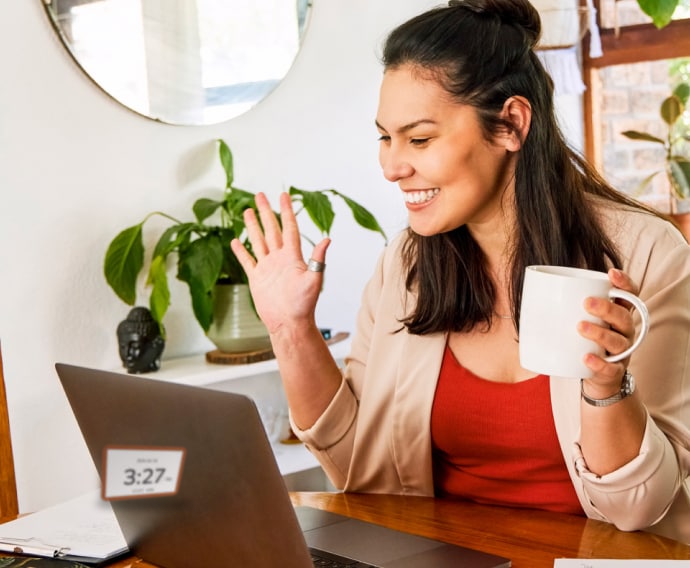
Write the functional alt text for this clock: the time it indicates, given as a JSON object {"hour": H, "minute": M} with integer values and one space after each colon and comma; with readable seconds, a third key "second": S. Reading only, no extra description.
{"hour": 3, "minute": 27}
